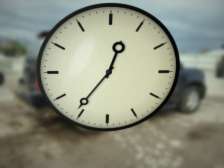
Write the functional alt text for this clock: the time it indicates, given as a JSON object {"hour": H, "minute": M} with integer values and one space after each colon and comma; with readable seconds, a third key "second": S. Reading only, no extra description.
{"hour": 12, "minute": 36}
